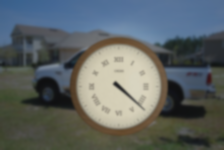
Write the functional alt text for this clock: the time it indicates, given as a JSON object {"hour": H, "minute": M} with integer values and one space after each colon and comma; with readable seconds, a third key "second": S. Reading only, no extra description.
{"hour": 4, "minute": 22}
